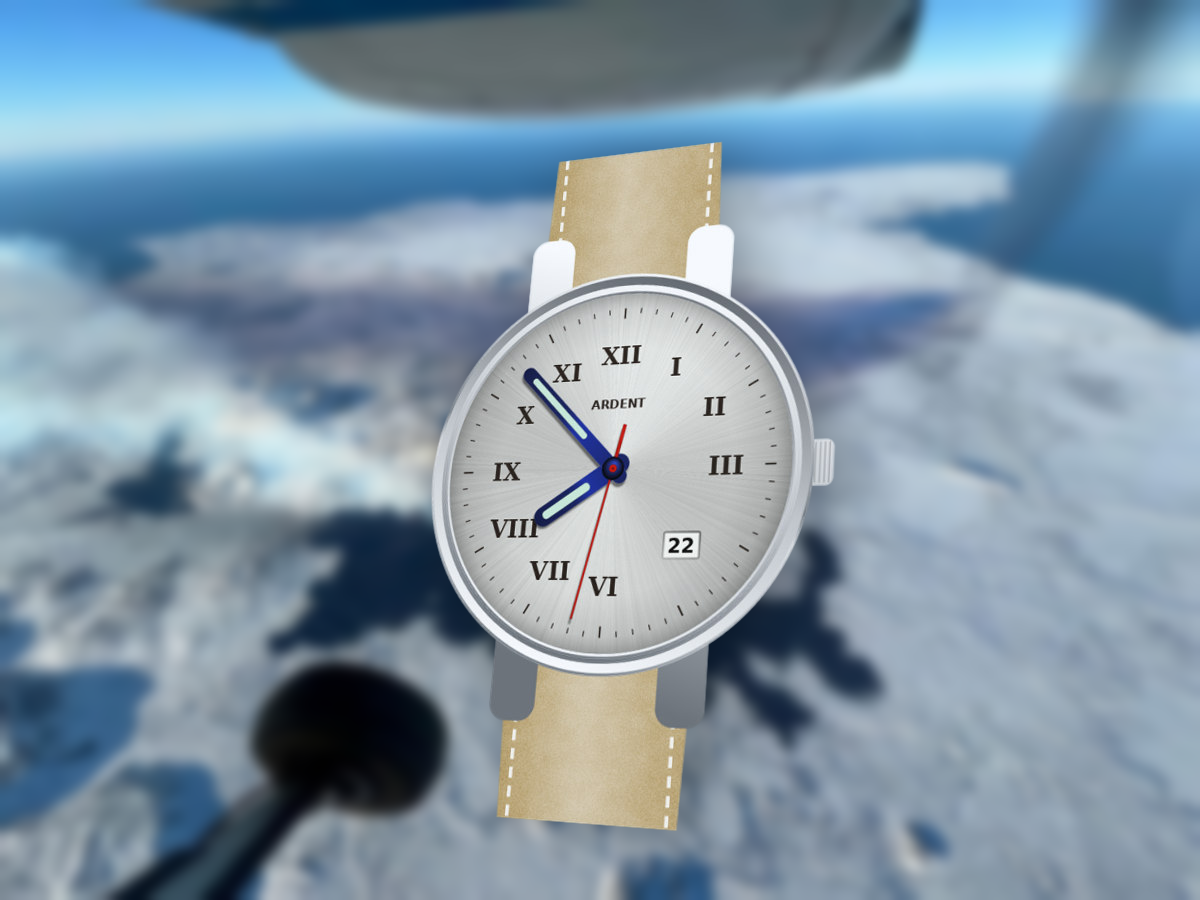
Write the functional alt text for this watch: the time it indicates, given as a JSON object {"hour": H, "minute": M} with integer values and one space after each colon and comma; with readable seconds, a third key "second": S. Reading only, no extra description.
{"hour": 7, "minute": 52, "second": 32}
